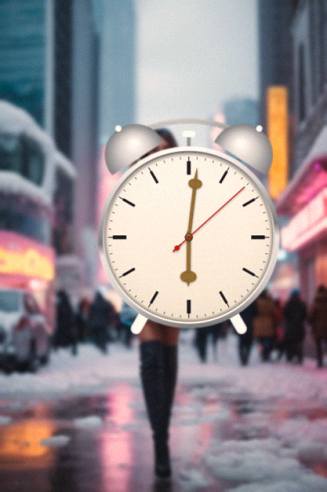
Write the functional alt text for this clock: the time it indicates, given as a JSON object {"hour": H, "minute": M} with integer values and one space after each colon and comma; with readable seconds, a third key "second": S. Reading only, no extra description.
{"hour": 6, "minute": 1, "second": 8}
